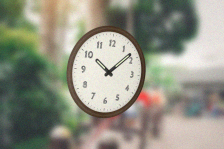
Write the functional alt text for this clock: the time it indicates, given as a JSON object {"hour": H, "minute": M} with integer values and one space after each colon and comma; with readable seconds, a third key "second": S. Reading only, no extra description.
{"hour": 10, "minute": 8}
